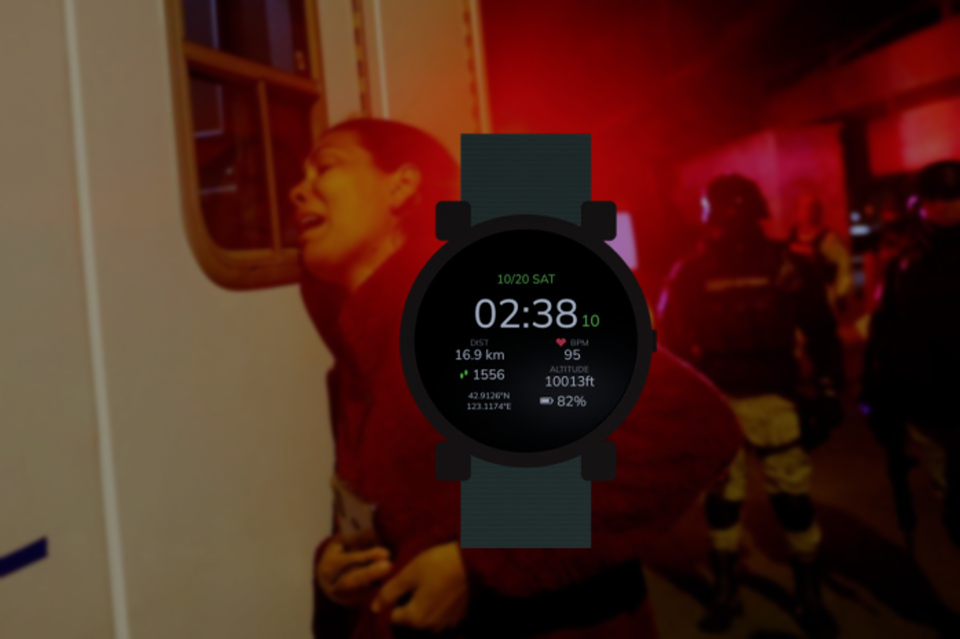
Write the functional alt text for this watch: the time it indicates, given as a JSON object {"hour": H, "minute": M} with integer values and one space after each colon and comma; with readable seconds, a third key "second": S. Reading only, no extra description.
{"hour": 2, "minute": 38, "second": 10}
